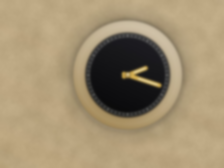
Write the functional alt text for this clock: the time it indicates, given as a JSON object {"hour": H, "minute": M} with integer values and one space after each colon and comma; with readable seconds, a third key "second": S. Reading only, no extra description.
{"hour": 2, "minute": 18}
